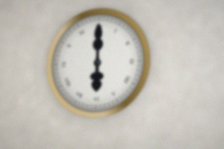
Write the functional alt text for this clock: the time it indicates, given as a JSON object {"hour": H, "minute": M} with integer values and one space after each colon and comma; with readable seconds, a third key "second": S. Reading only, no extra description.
{"hour": 6, "minute": 0}
